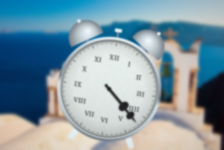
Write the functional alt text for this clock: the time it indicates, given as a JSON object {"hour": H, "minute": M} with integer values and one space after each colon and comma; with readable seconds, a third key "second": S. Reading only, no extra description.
{"hour": 4, "minute": 22}
